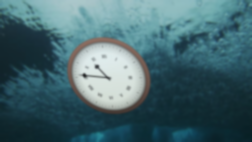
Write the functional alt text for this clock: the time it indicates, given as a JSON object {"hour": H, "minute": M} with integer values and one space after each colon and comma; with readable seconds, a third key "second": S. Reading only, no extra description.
{"hour": 10, "minute": 46}
